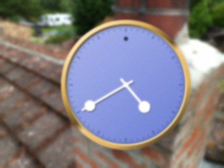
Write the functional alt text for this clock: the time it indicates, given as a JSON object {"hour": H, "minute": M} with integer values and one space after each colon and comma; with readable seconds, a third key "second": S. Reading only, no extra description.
{"hour": 4, "minute": 40}
